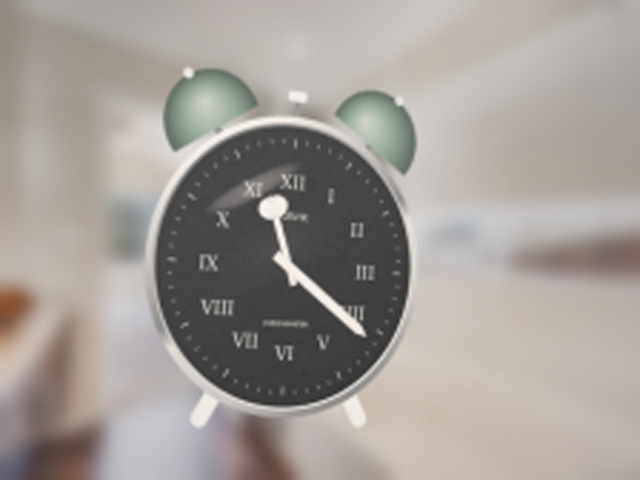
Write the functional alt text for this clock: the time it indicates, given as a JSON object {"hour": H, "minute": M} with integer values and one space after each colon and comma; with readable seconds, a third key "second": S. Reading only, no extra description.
{"hour": 11, "minute": 21}
